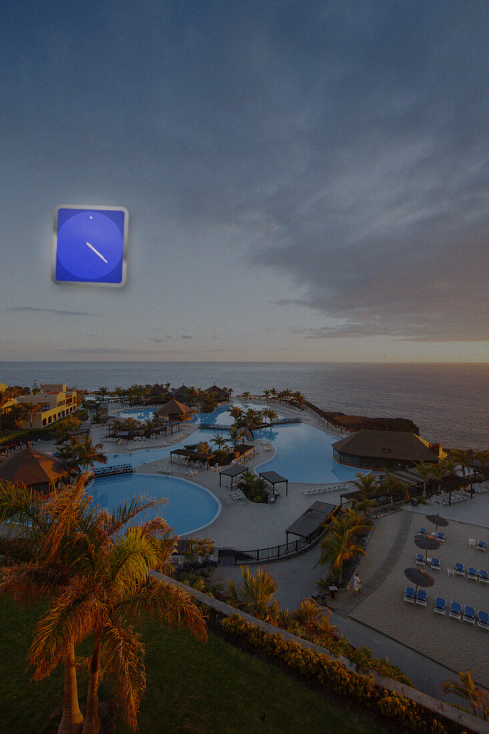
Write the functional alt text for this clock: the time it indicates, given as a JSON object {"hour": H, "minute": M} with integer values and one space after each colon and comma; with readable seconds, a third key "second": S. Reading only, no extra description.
{"hour": 4, "minute": 22}
